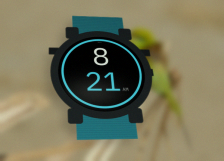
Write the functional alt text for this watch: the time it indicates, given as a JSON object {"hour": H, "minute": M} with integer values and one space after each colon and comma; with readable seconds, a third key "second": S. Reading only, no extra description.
{"hour": 8, "minute": 21}
